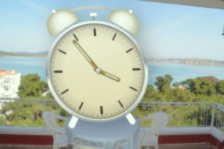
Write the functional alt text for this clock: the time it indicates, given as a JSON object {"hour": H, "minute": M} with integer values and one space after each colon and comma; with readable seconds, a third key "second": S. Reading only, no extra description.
{"hour": 3, "minute": 54}
